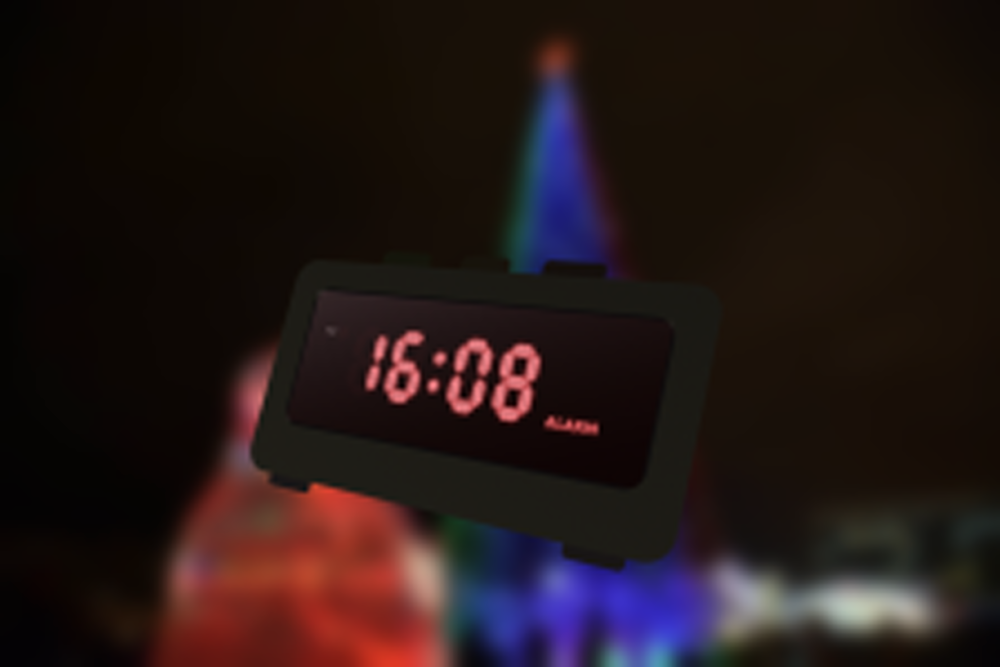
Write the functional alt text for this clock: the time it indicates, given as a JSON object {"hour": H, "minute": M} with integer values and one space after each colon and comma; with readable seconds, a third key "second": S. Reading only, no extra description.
{"hour": 16, "minute": 8}
